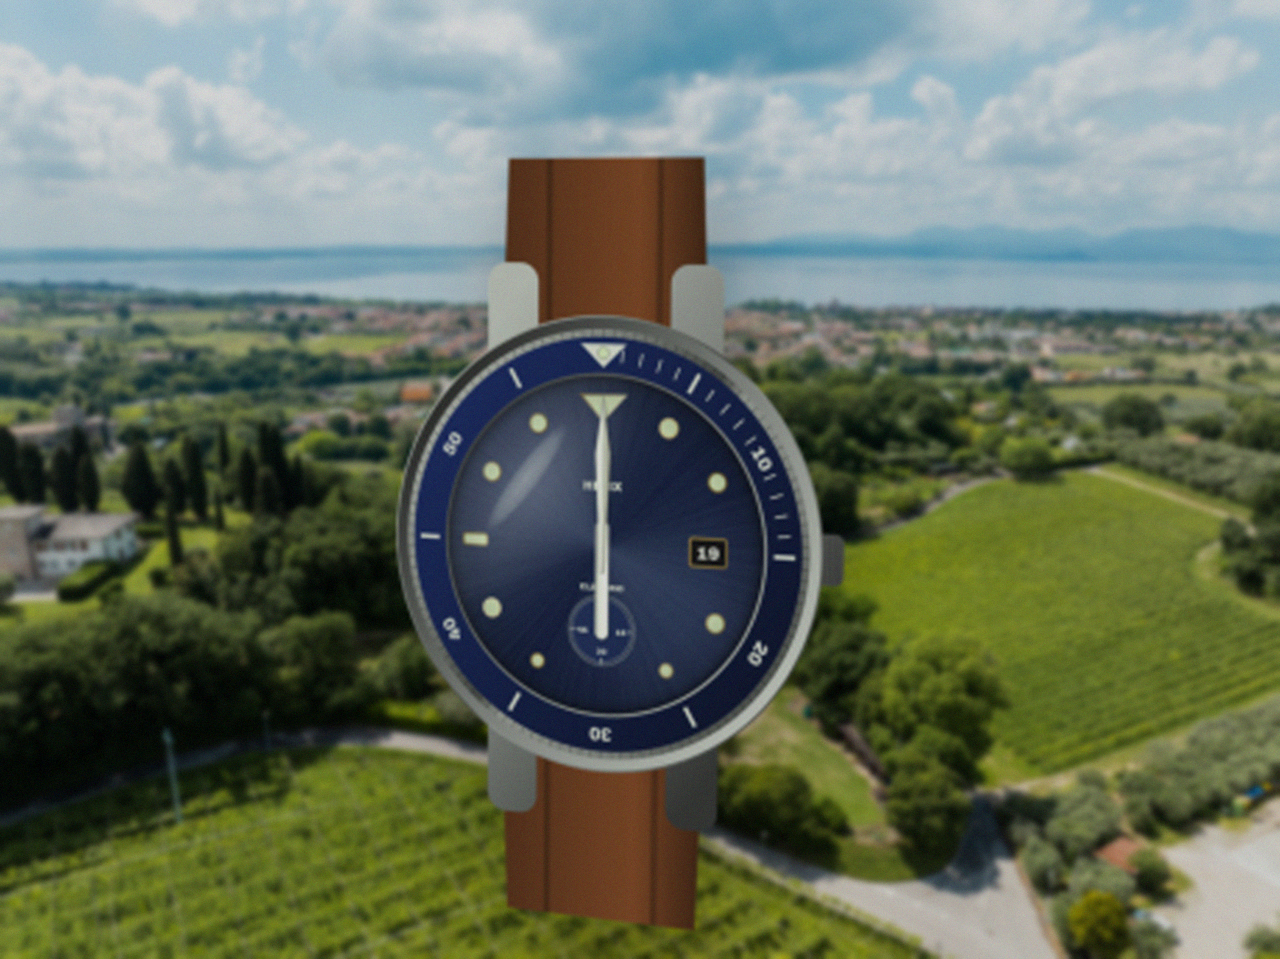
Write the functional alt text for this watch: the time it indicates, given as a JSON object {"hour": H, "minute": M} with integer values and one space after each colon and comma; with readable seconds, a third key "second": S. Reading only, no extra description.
{"hour": 6, "minute": 0}
